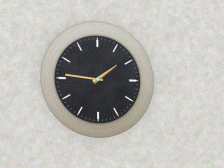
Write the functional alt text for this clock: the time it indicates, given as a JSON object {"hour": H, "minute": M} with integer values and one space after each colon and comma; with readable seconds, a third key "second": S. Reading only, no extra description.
{"hour": 1, "minute": 46}
